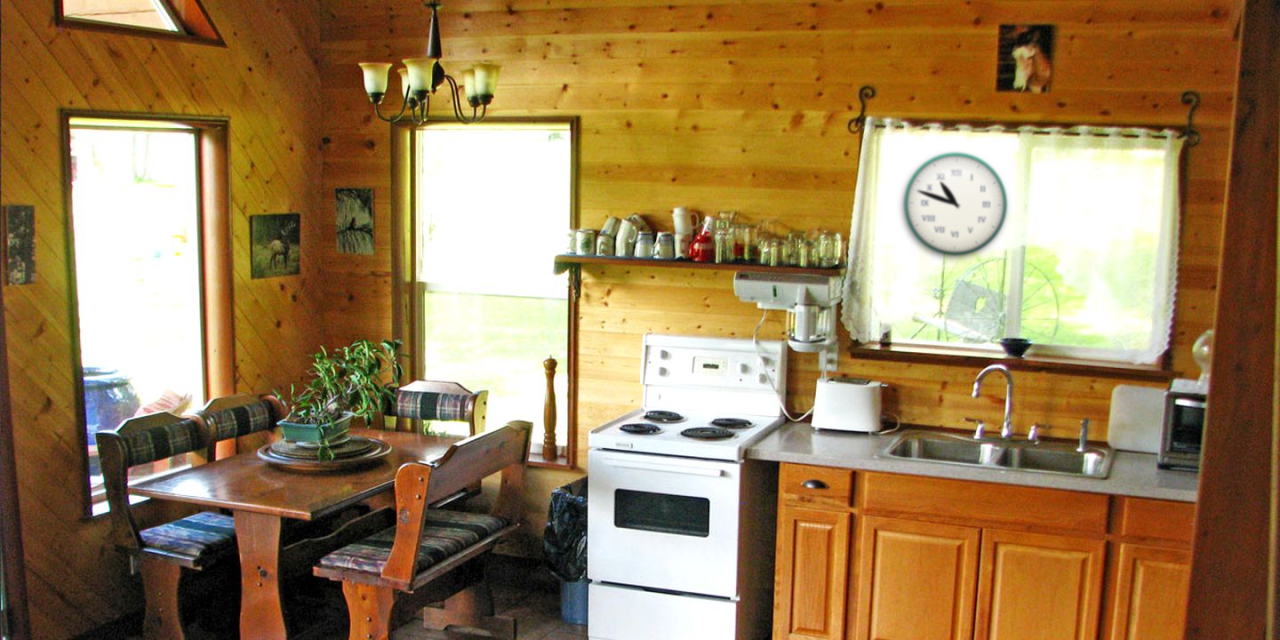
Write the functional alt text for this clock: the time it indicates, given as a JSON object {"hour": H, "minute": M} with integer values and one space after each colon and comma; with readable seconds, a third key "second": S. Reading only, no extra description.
{"hour": 10, "minute": 48}
